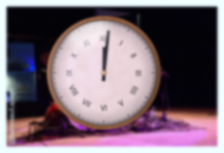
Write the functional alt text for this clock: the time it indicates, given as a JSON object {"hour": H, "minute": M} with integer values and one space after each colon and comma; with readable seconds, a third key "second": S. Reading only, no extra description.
{"hour": 12, "minute": 1}
